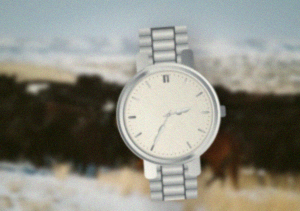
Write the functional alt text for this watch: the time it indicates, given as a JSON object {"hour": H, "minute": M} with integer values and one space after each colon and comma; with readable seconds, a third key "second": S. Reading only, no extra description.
{"hour": 2, "minute": 35}
